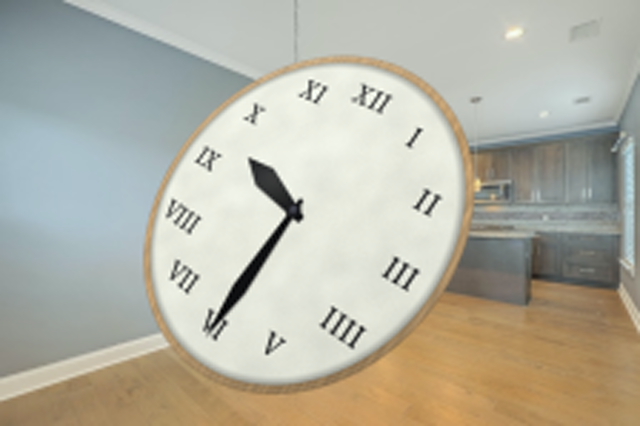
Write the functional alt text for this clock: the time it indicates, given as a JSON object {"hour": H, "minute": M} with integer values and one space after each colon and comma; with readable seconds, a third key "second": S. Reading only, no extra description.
{"hour": 9, "minute": 30}
